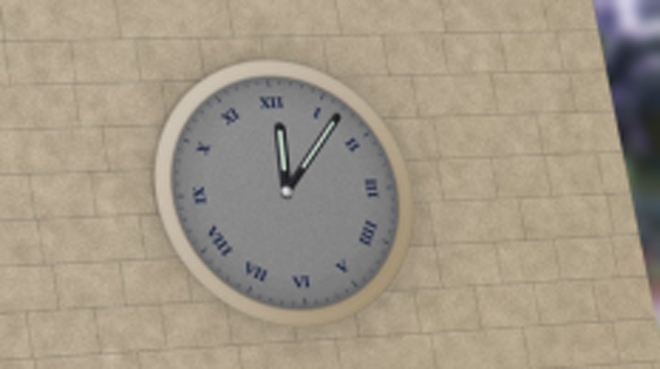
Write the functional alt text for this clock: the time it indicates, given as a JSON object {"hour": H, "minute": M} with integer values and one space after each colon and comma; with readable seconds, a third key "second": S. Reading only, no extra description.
{"hour": 12, "minute": 7}
